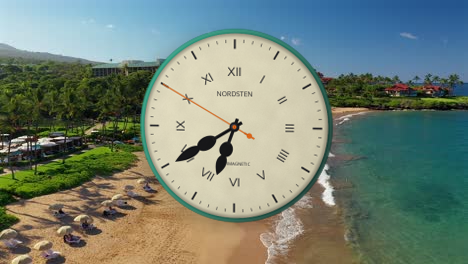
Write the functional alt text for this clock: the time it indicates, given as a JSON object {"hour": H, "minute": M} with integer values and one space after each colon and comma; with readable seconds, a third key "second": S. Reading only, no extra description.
{"hour": 6, "minute": 39, "second": 50}
